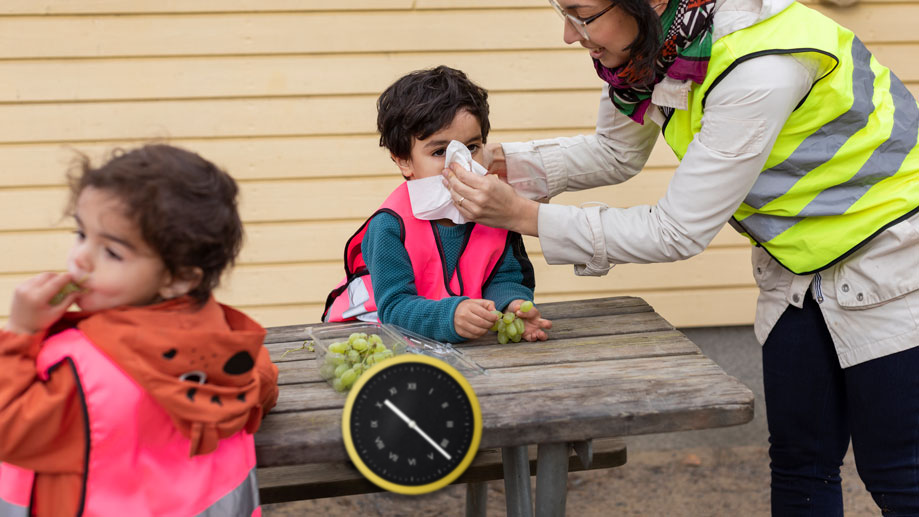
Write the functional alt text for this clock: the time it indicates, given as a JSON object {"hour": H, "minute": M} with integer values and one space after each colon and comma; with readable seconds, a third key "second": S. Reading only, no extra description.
{"hour": 10, "minute": 22}
